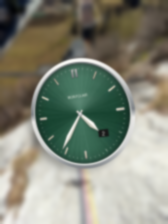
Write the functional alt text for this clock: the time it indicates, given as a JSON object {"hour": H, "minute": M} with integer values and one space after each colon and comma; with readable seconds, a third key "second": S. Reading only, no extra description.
{"hour": 4, "minute": 36}
